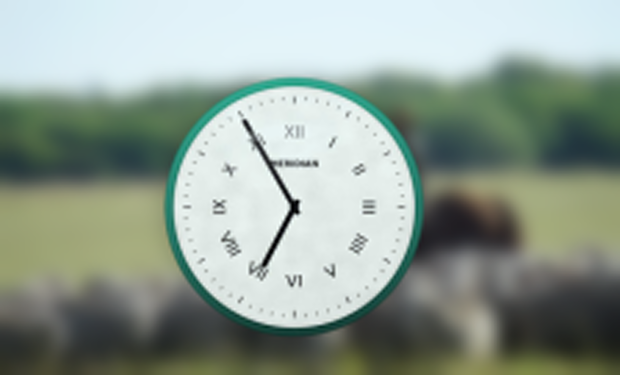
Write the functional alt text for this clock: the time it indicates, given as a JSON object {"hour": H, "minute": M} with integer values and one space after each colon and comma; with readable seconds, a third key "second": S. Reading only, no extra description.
{"hour": 6, "minute": 55}
